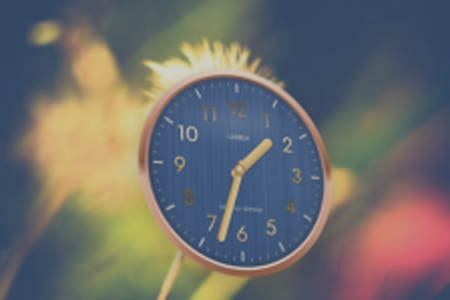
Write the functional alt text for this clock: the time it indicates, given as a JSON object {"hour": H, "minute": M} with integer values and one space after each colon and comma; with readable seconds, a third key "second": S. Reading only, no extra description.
{"hour": 1, "minute": 33}
